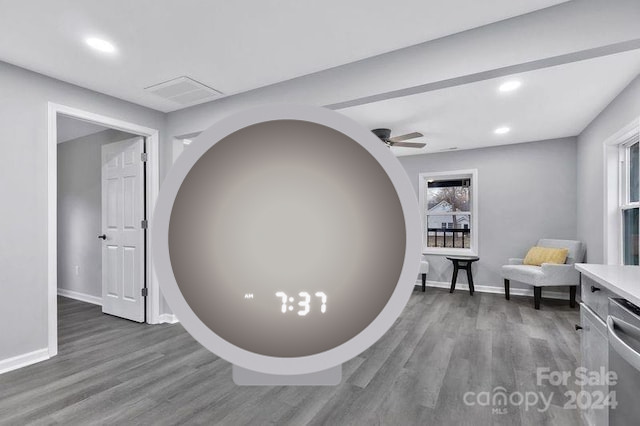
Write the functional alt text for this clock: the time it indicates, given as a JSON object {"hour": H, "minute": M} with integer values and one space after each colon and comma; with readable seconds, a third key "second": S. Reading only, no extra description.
{"hour": 7, "minute": 37}
